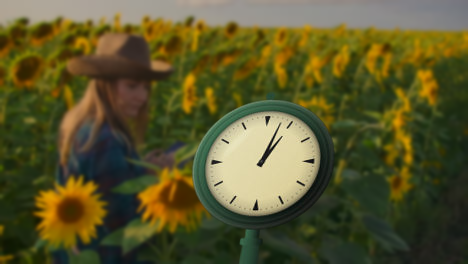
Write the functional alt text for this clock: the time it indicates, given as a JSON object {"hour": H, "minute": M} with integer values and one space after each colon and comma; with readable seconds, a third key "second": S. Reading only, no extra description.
{"hour": 1, "minute": 3}
